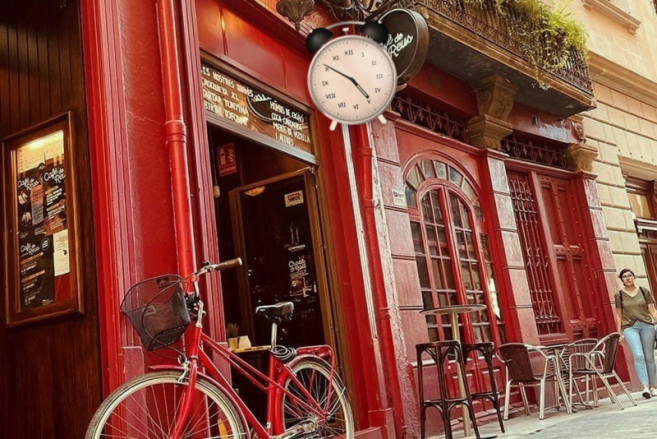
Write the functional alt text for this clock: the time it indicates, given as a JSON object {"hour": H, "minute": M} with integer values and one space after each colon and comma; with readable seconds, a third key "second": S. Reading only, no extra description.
{"hour": 4, "minute": 51}
